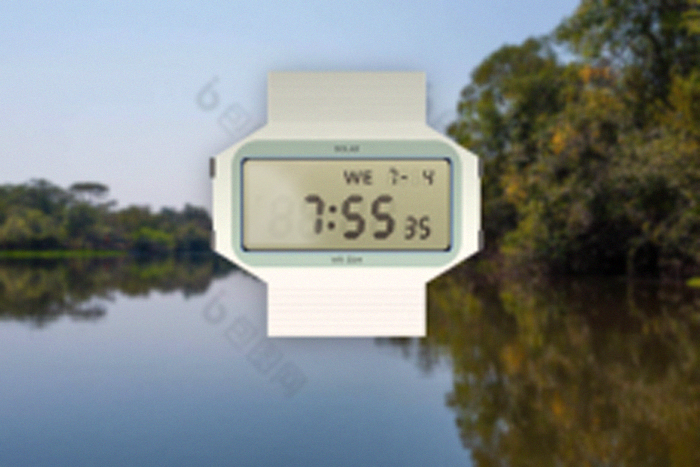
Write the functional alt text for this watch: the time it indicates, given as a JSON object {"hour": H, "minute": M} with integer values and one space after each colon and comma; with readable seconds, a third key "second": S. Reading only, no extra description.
{"hour": 7, "minute": 55, "second": 35}
